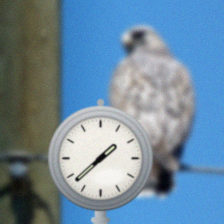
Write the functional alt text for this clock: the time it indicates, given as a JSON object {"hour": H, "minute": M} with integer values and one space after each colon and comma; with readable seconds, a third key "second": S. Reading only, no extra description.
{"hour": 1, "minute": 38}
